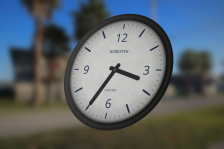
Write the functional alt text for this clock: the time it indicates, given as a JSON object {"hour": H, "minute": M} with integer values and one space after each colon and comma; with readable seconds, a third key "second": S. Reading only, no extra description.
{"hour": 3, "minute": 35}
